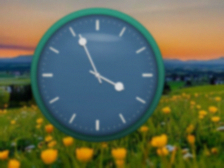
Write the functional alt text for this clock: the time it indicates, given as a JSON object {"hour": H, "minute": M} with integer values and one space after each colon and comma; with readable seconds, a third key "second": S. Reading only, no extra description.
{"hour": 3, "minute": 56}
